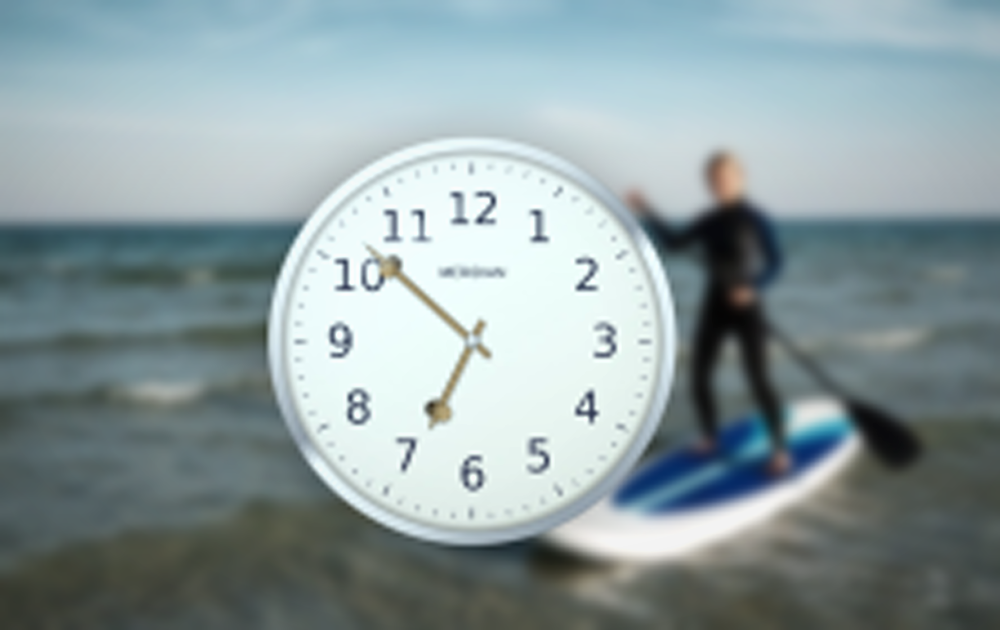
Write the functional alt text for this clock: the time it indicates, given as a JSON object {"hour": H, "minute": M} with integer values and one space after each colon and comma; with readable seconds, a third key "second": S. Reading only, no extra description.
{"hour": 6, "minute": 52}
